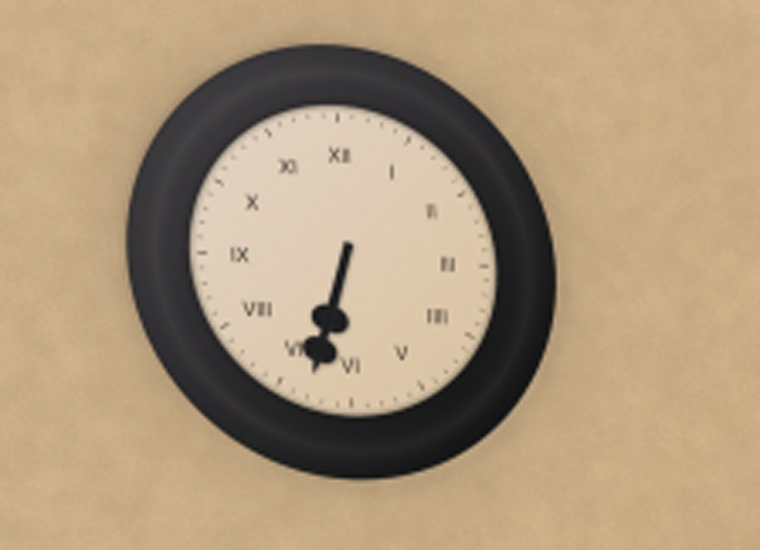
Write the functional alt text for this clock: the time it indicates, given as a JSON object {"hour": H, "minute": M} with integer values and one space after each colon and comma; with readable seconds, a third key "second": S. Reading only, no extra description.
{"hour": 6, "minute": 33}
